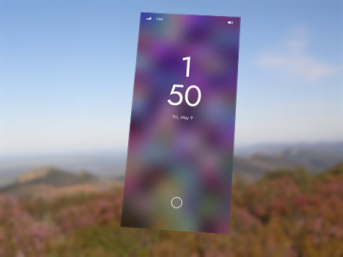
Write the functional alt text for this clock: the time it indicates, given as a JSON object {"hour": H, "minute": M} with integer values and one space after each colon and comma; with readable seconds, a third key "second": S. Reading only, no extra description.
{"hour": 1, "minute": 50}
